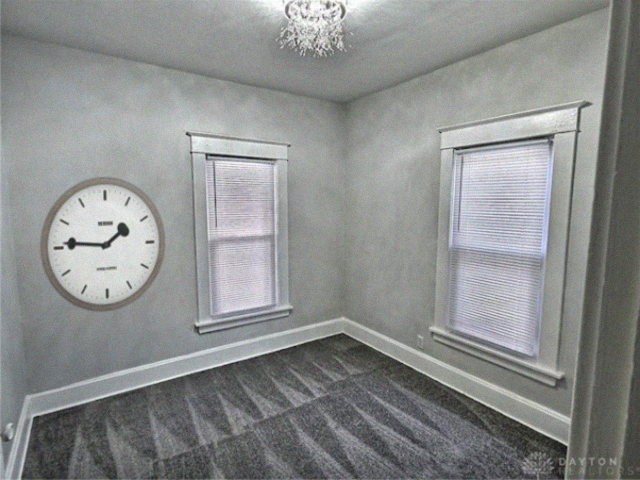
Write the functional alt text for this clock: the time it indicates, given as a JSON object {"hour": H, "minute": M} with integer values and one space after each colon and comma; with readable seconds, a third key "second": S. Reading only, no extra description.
{"hour": 1, "minute": 46}
